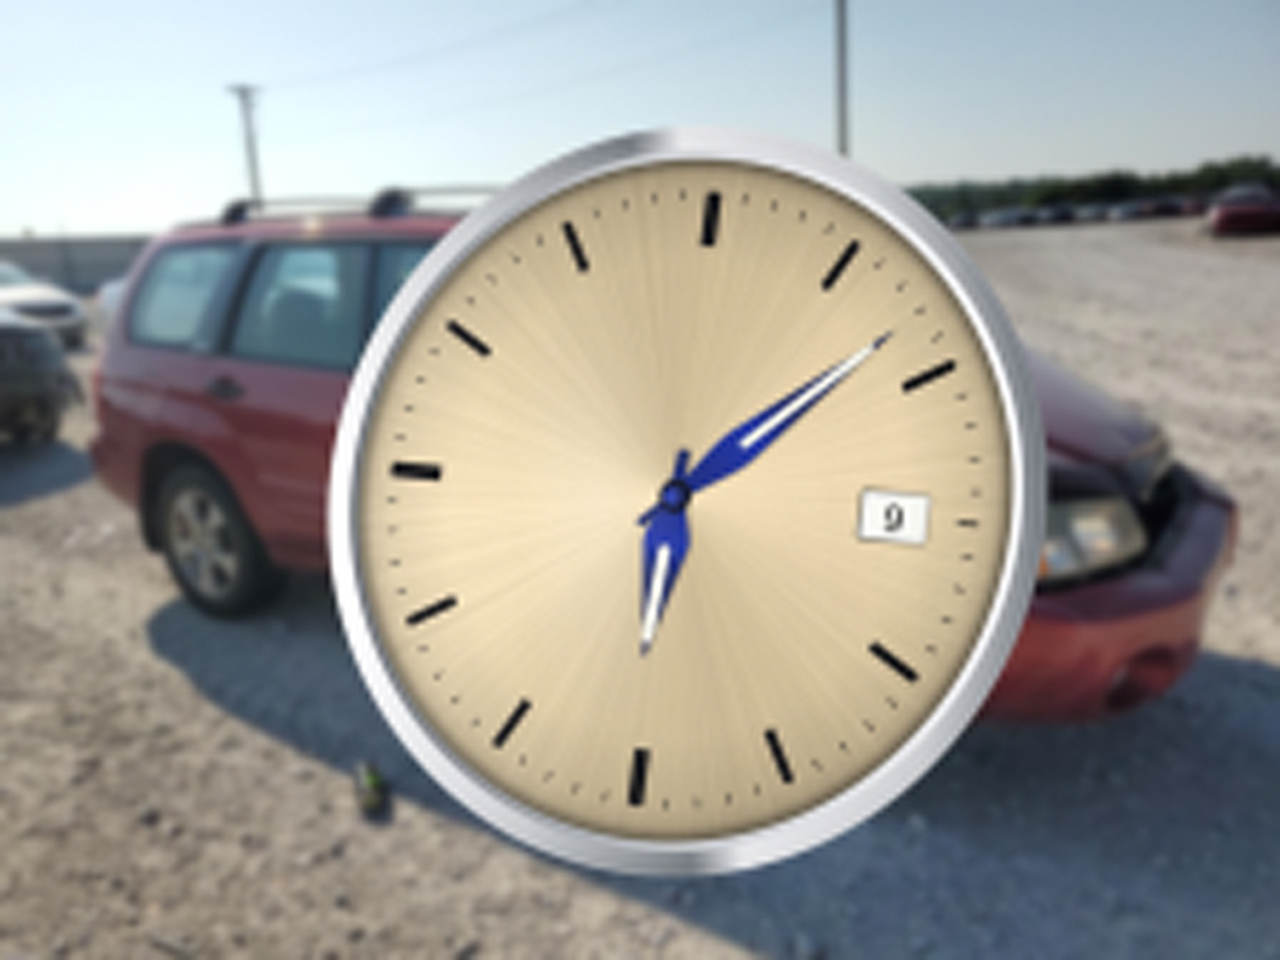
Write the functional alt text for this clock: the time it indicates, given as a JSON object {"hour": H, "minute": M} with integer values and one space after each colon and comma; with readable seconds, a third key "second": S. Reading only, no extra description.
{"hour": 6, "minute": 8}
